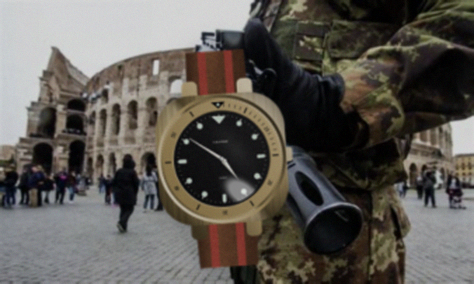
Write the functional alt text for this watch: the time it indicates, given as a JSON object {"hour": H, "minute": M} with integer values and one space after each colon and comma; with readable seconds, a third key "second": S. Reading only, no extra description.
{"hour": 4, "minute": 51}
